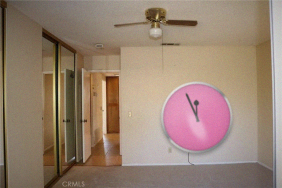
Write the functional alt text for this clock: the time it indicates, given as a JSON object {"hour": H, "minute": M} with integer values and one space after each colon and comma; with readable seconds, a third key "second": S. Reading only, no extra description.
{"hour": 11, "minute": 56}
